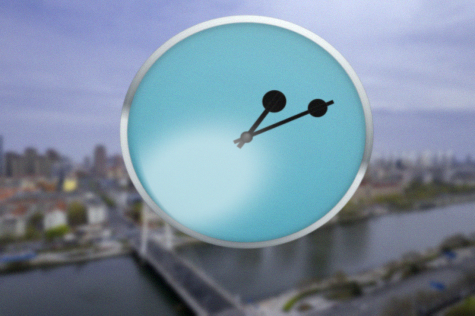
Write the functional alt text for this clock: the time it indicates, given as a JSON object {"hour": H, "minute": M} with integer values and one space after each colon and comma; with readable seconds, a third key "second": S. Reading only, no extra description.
{"hour": 1, "minute": 11}
